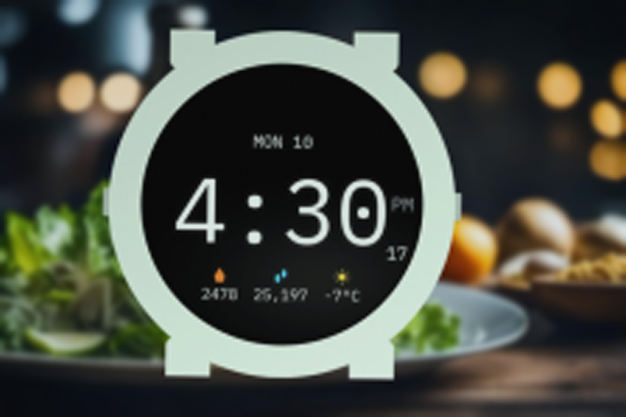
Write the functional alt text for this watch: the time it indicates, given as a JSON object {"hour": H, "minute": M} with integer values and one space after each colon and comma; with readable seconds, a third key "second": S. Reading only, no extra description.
{"hour": 4, "minute": 30}
